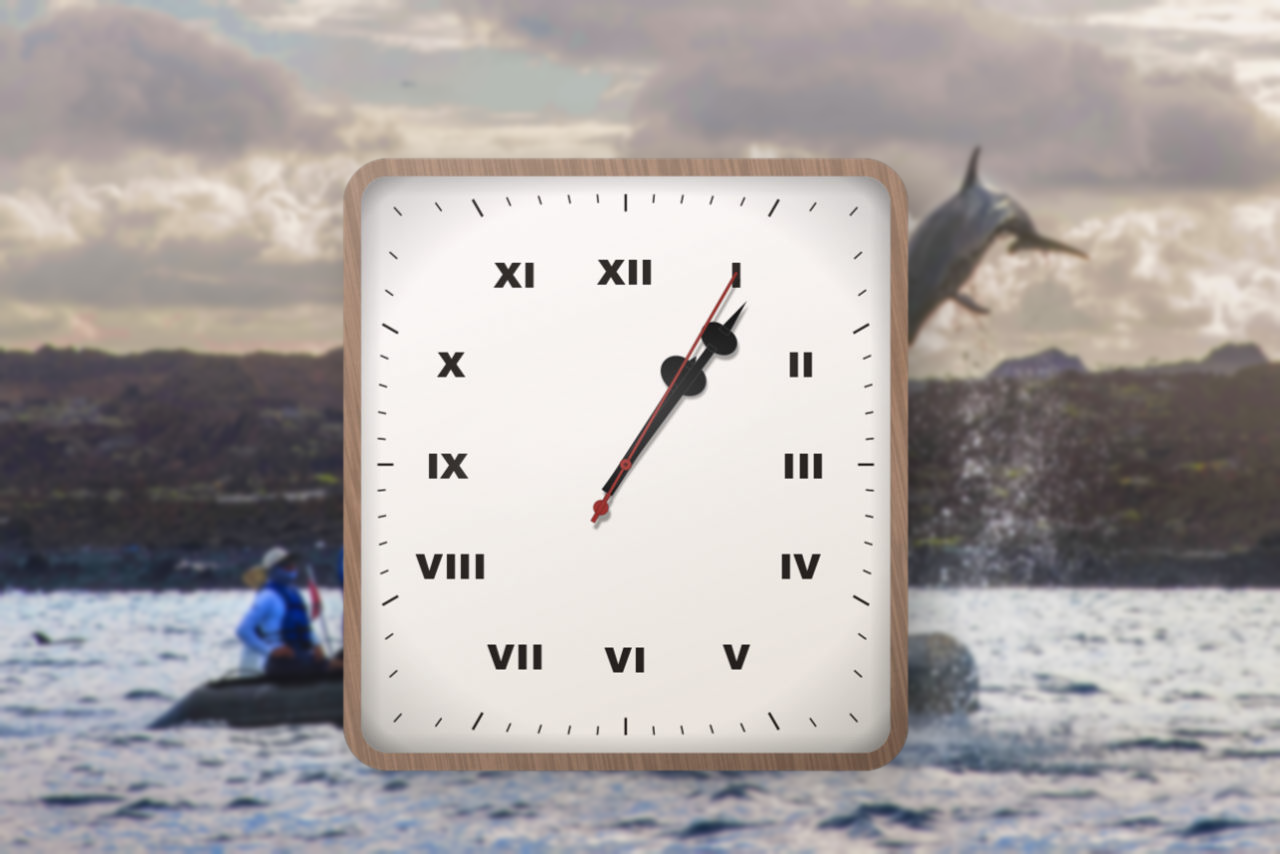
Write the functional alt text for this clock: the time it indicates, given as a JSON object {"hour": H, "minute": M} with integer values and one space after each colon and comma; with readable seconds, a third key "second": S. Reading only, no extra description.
{"hour": 1, "minute": 6, "second": 5}
